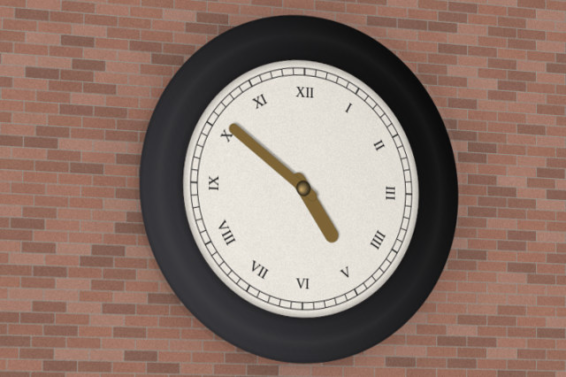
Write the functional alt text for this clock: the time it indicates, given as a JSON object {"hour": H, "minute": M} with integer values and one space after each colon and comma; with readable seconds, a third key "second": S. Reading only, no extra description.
{"hour": 4, "minute": 51}
